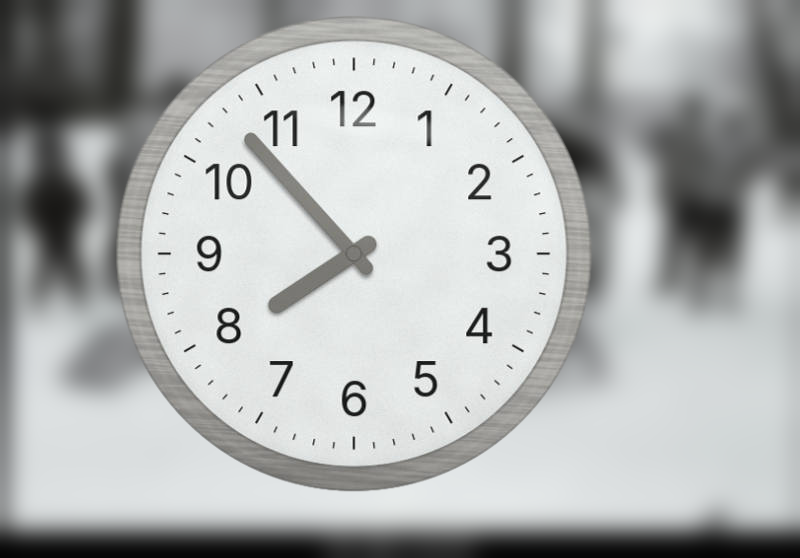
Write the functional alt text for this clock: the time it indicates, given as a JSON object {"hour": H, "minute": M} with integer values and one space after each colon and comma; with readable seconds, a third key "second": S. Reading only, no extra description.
{"hour": 7, "minute": 53}
